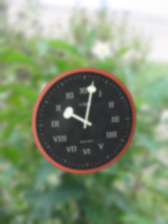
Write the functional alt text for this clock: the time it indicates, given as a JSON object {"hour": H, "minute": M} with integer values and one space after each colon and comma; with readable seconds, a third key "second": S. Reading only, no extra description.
{"hour": 10, "minute": 2}
